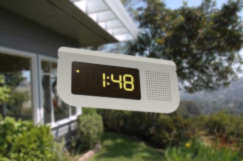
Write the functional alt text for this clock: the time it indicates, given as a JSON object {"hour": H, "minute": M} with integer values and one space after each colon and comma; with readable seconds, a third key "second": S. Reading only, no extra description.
{"hour": 1, "minute": 48}
